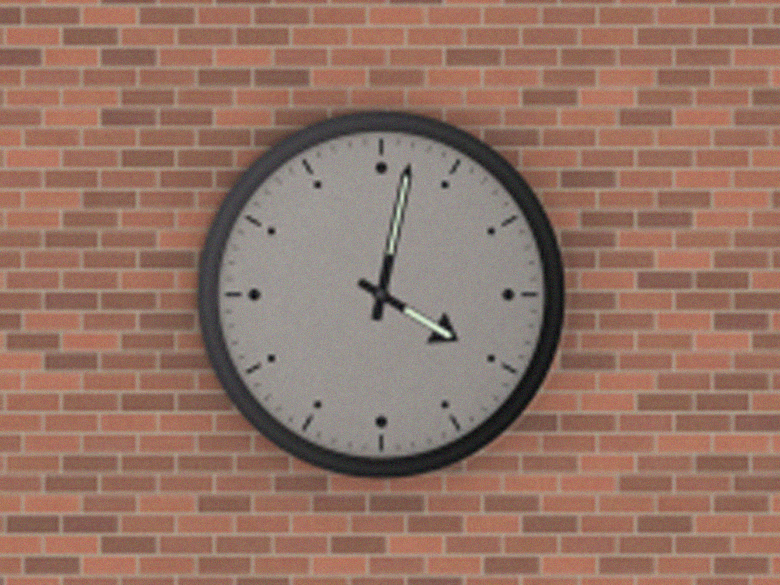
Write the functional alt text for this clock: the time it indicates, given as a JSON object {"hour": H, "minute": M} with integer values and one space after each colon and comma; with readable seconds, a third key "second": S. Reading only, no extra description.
{"hour": 4, "minute": 2}
